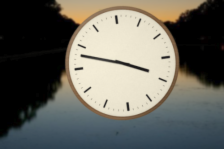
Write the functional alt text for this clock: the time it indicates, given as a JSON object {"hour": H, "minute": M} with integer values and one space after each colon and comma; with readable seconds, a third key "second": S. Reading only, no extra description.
{"hour": 3, "minute": 48}
